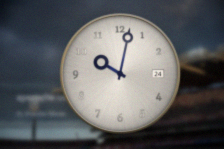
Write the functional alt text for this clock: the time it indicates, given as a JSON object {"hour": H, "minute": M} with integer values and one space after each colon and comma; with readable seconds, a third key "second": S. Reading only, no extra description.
{"hour": 10, "minute": 2}
